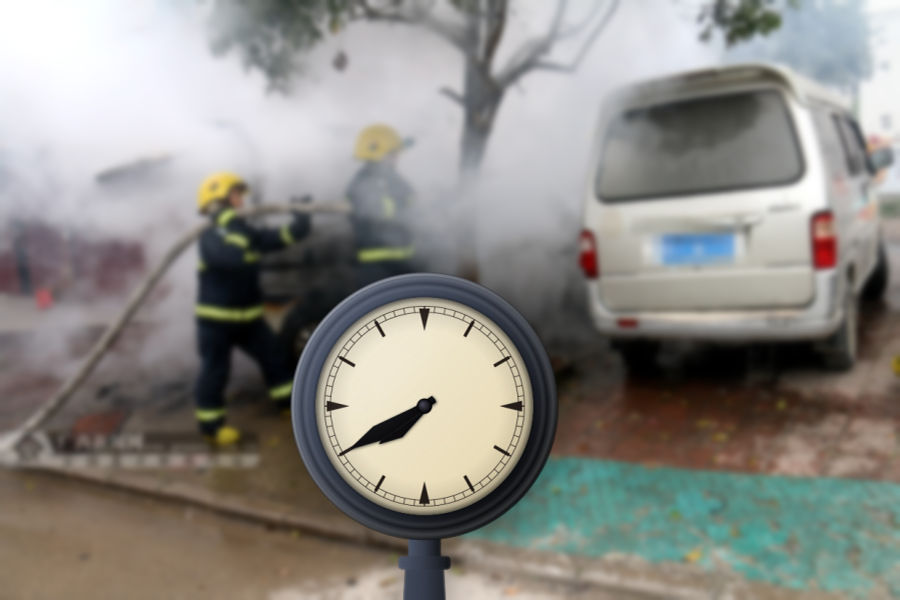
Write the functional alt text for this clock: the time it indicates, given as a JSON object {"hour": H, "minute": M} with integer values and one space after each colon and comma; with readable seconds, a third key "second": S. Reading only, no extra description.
{"hour": 7, "minute": 40}
